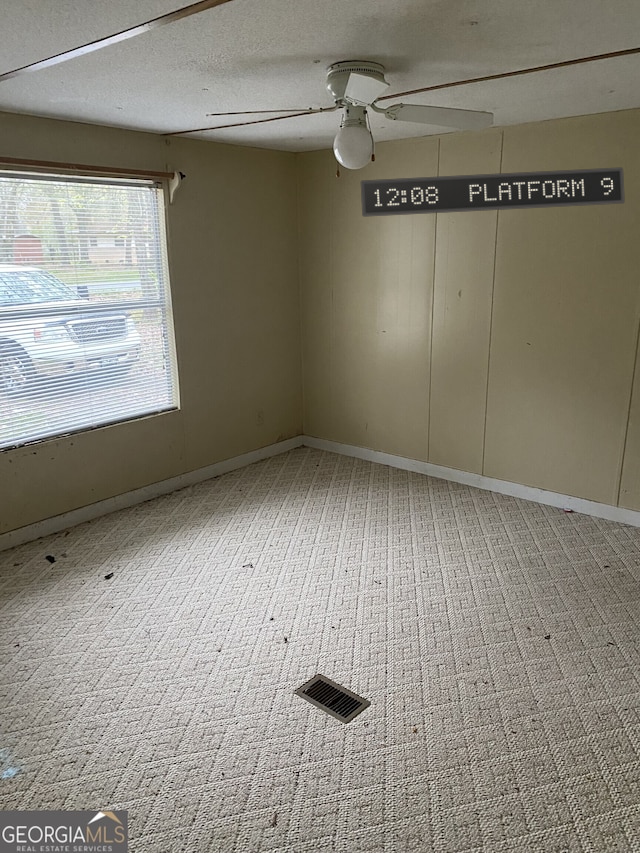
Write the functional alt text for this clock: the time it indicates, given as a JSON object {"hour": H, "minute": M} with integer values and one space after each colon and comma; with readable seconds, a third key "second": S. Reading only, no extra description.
{"hour": 12, "minute": 8}
